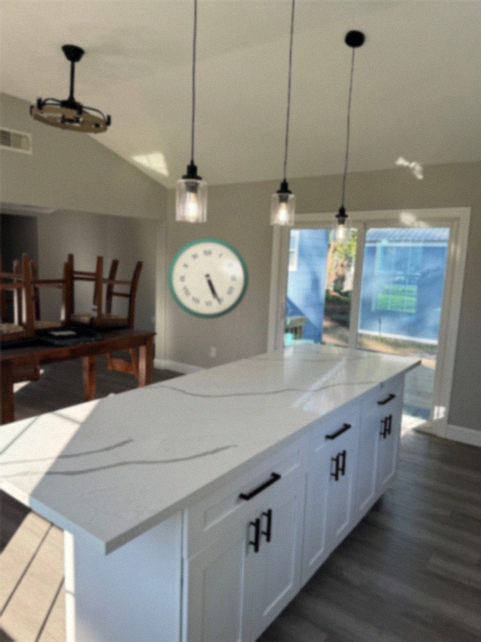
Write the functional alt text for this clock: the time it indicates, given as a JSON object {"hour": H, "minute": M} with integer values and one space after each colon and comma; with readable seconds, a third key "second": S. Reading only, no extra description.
{"hour": 5, "minute": 26}
